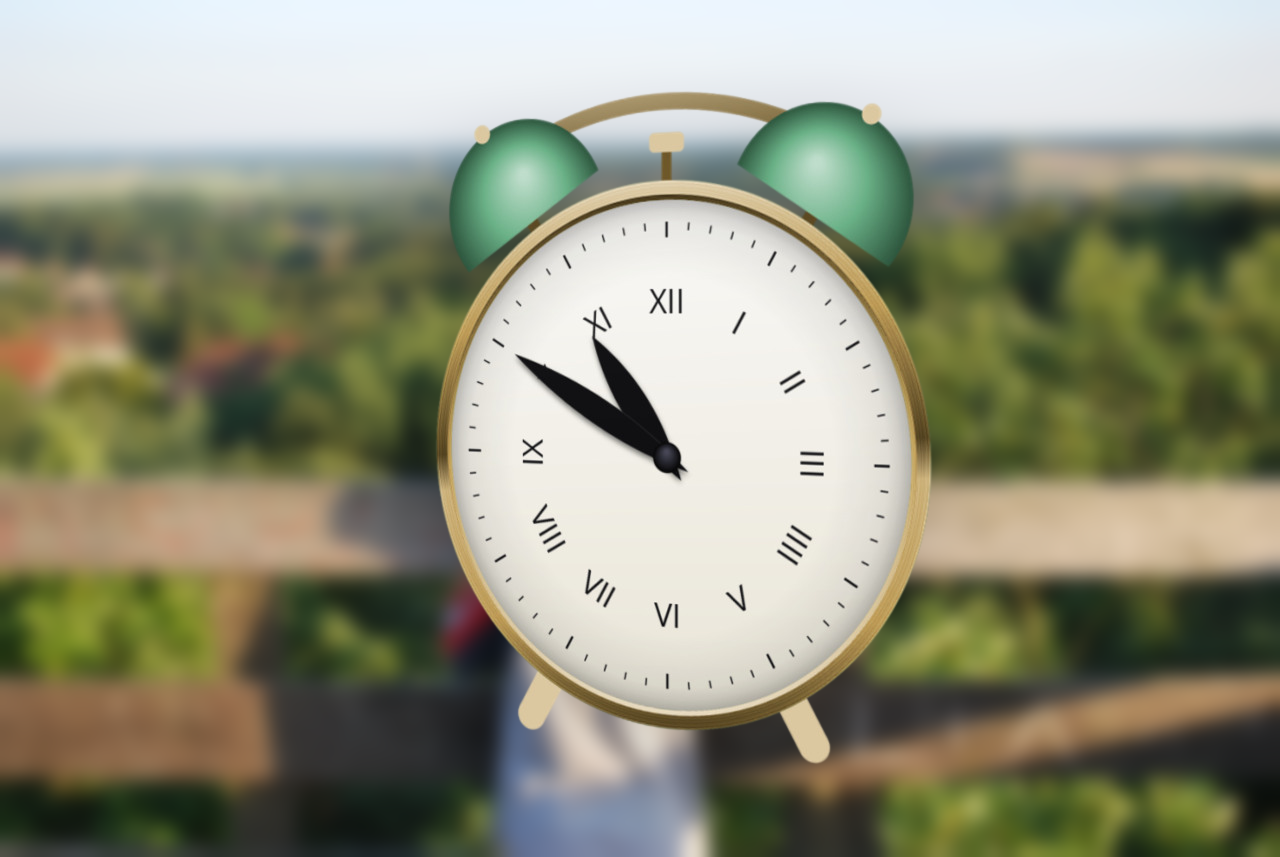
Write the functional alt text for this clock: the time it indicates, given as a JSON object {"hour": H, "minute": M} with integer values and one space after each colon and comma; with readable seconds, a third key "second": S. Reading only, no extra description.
{"hour": 10, "minute": 50}
